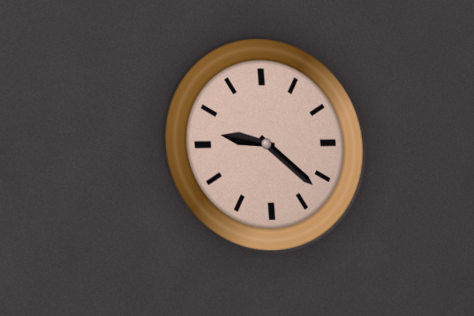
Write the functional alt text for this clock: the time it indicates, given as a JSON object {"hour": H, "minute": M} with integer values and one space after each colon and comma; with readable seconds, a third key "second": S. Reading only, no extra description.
{"hour": 9, "minute": 22}
